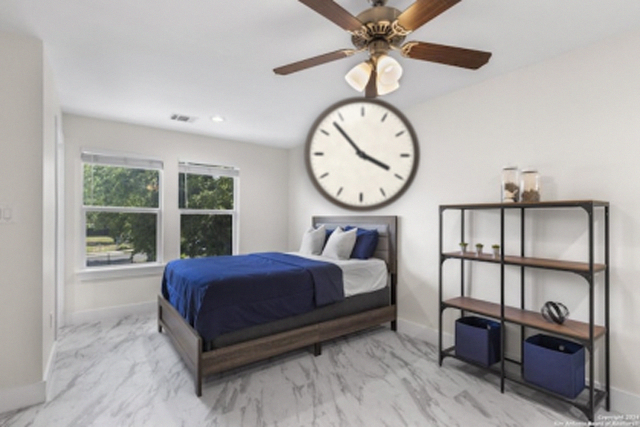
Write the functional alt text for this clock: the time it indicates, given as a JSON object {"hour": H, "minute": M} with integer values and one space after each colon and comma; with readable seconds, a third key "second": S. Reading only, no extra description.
{"hour": 3, "minute": 53}
